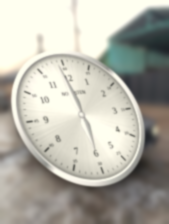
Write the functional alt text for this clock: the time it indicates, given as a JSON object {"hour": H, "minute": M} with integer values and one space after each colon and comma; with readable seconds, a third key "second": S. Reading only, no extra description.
{"hour": 5, "minute": 59}
